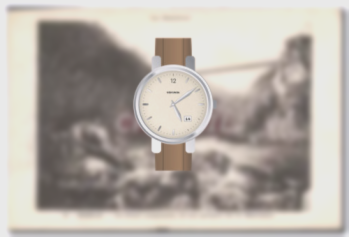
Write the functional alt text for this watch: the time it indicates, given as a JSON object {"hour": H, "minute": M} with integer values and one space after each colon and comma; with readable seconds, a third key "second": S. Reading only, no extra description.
{"hour": 5, "minute": 9}
